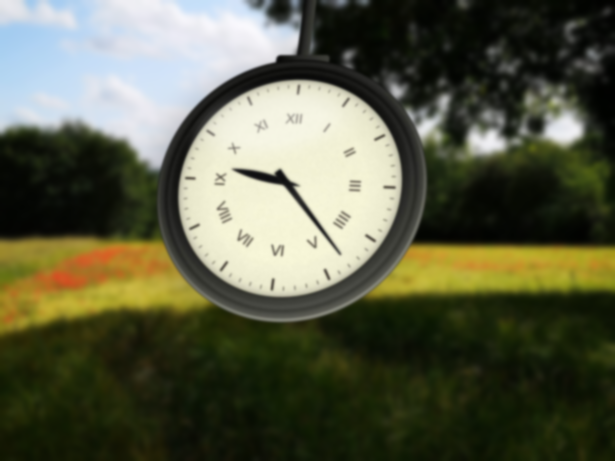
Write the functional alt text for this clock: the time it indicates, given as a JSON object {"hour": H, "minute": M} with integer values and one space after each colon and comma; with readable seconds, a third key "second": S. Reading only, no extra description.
{"hour": 9, "minute": 23}
